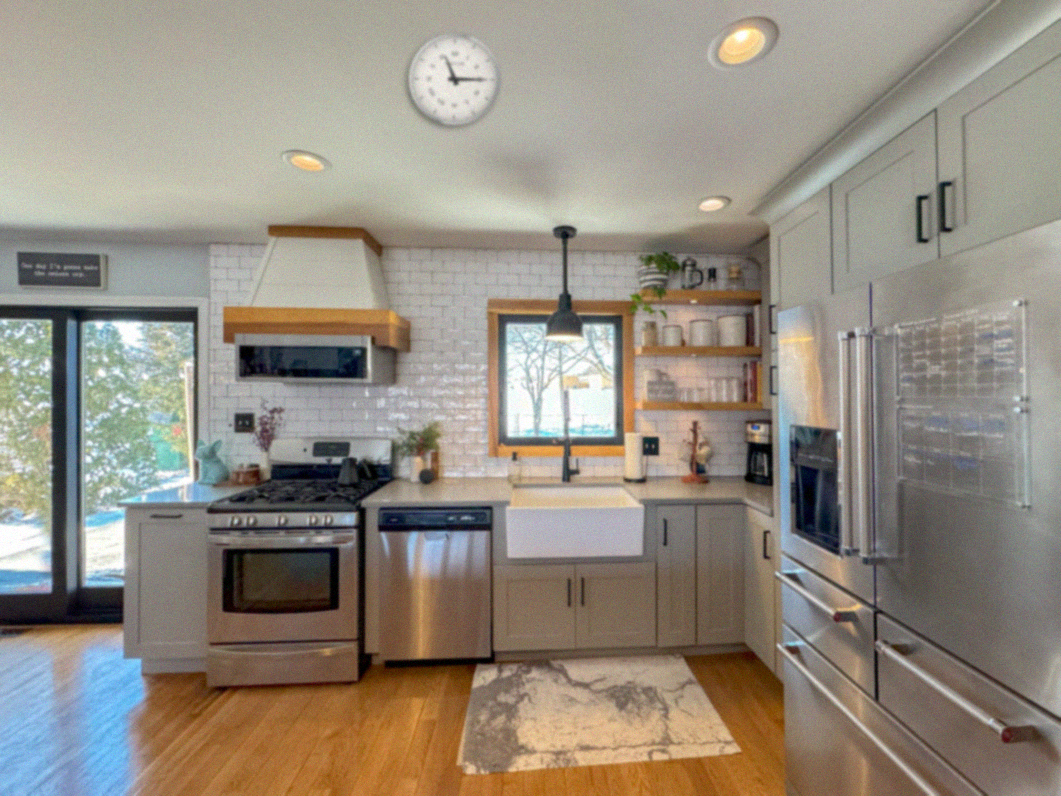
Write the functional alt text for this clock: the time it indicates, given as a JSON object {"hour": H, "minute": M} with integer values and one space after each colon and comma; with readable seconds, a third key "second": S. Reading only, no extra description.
{"hour": 11, "minute": 15}
